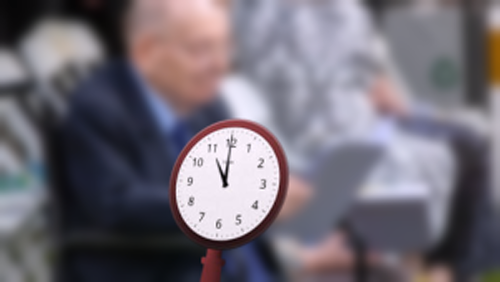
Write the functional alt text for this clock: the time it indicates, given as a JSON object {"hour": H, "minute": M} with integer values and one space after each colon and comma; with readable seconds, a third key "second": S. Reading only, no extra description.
{"hour": 11, "minute": 0}
